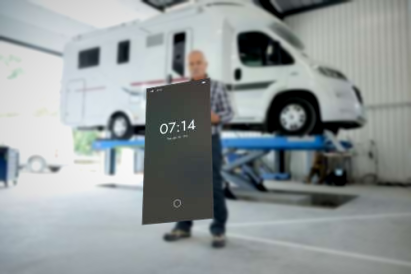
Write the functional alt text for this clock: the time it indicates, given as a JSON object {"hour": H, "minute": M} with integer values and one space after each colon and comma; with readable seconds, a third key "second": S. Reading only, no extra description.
{"hour": 7, "minute": 14}
